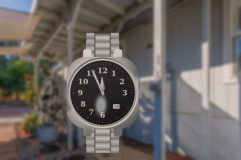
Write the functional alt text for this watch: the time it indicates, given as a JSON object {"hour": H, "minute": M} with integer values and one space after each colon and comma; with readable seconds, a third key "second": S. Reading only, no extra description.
{"hour": 11, "minute": 56}
